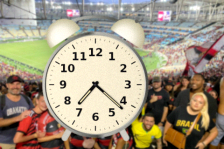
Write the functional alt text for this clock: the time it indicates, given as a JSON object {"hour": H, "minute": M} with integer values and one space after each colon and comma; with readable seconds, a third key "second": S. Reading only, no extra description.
{"hour": 7, "minute": 22}
